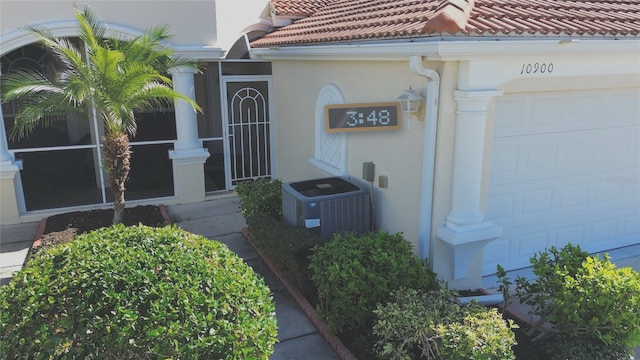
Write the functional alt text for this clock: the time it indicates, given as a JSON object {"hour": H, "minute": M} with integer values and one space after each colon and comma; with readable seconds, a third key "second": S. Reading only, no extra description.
{"hour": 3, "minute": 48}
